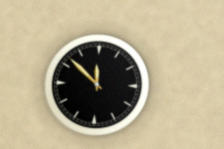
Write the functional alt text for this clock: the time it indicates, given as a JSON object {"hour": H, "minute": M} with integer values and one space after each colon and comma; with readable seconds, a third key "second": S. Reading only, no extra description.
{"hour": 11, "minute": 52}
